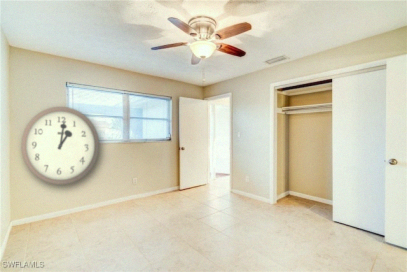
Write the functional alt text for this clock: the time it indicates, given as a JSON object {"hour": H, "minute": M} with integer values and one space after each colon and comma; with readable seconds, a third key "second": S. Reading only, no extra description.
{"hour": 1, "minute": 1}
